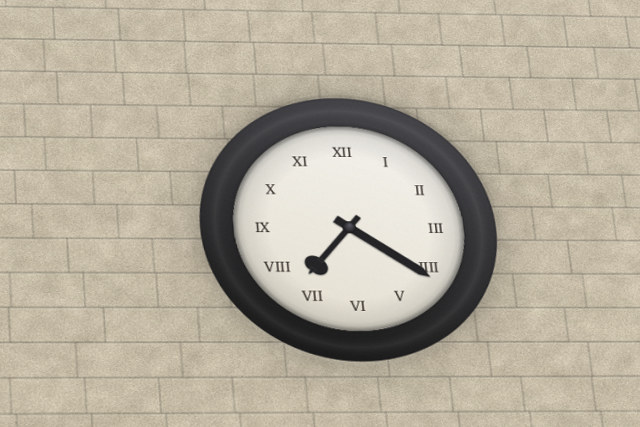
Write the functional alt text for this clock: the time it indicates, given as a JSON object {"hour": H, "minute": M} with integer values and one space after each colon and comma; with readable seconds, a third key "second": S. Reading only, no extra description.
{"hour": 7, "minute": 21}
